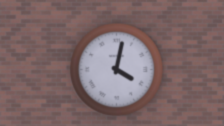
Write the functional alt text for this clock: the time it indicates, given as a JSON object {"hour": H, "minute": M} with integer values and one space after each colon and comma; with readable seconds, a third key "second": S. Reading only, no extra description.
{"hour": 4, "minute": 2}
